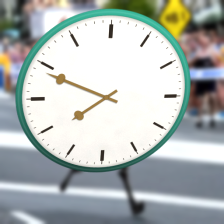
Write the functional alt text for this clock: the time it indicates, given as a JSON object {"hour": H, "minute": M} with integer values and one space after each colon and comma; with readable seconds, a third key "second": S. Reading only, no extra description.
{"hour": 7, "minute": 49}
